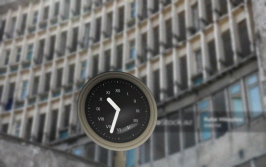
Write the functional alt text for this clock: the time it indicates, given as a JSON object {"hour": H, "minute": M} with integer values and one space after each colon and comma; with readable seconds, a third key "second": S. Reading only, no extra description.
{"hour": 10, "minute": 33}
